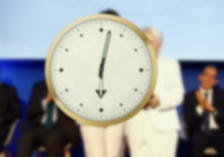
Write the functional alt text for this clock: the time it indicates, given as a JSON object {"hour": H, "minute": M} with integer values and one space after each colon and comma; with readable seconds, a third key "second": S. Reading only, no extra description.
{"hour": 6, "minute": 2}
